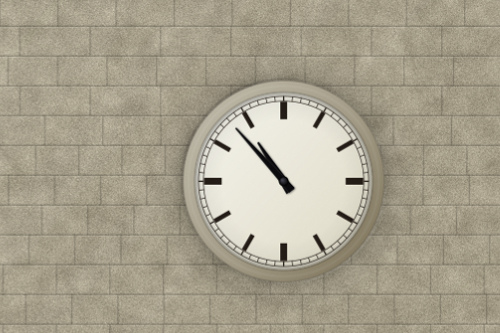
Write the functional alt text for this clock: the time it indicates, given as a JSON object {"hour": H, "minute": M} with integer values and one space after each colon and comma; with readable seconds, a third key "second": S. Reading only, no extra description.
{"hour": 10, "minute": 53}
